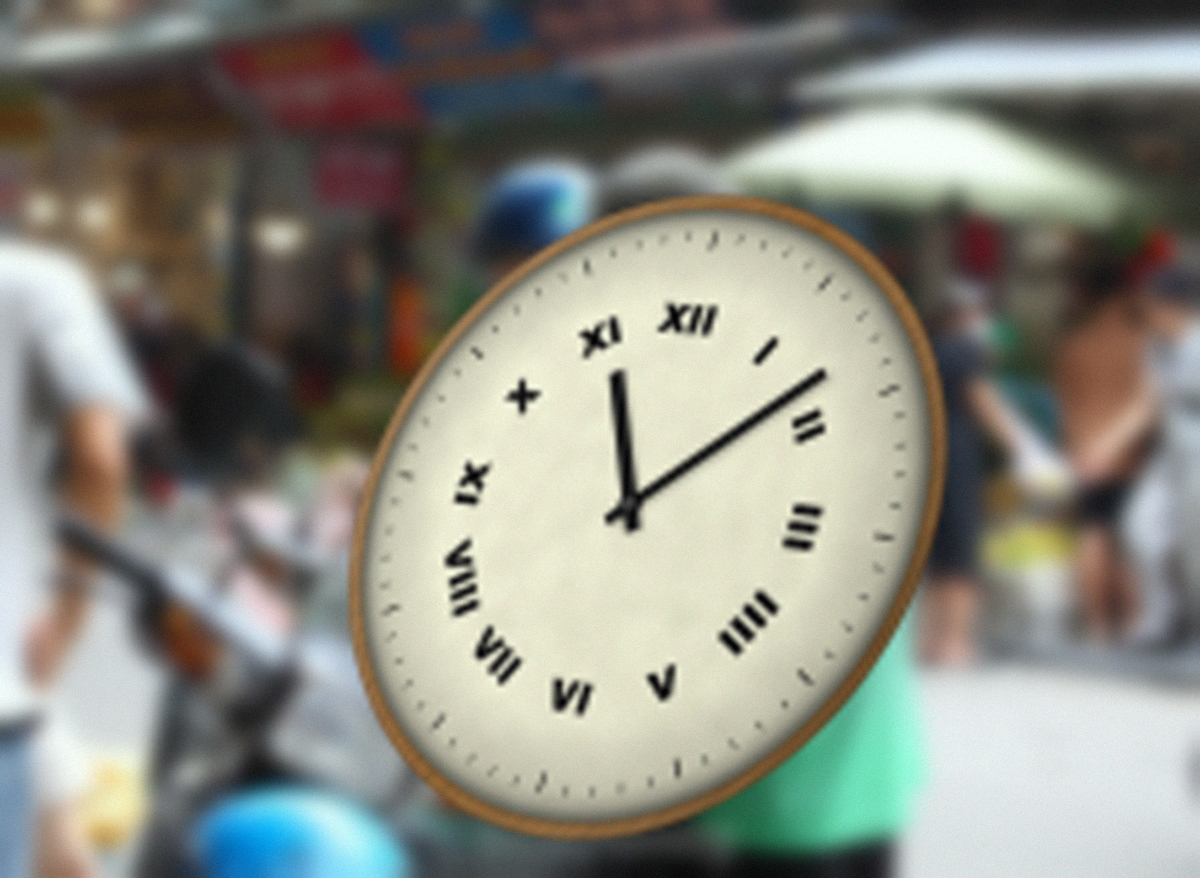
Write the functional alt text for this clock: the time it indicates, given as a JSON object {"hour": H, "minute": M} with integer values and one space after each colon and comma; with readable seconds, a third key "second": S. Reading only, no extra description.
{"hour": 11, "minute": 8}
